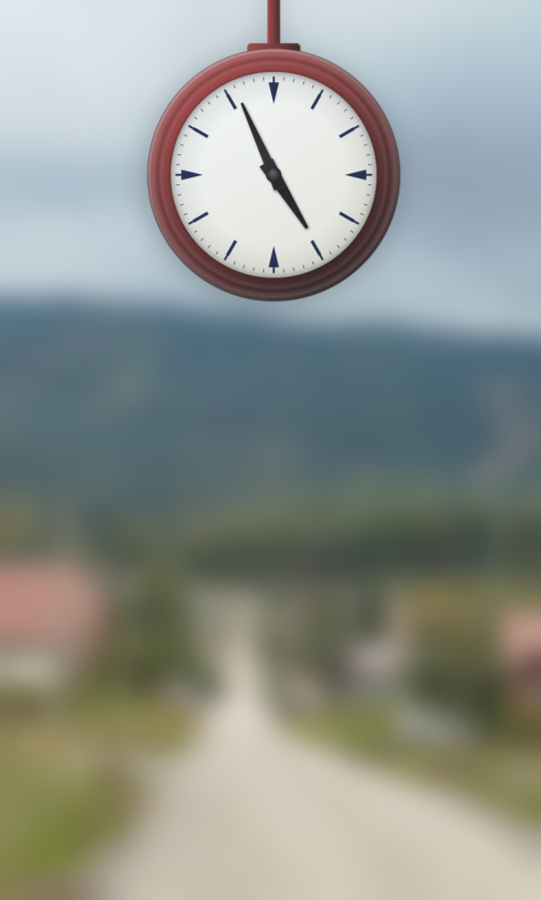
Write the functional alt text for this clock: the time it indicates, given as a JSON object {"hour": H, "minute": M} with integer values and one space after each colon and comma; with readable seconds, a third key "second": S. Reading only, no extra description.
{"hour": 4, "minute": 56}
